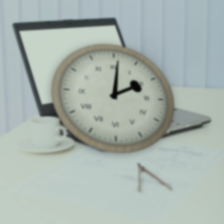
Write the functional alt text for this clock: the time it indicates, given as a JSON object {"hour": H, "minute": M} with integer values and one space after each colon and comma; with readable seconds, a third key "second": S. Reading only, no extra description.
{"hour": 2, "minute": 1}
